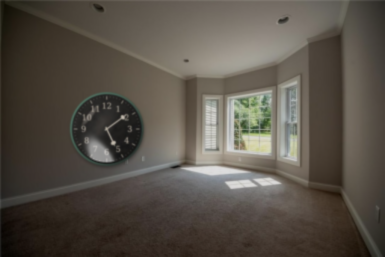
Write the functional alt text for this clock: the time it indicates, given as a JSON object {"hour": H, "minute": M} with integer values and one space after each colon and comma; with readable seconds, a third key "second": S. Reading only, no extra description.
{"hour": 5, "minute": 9}
